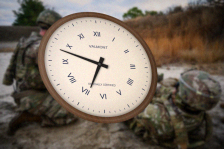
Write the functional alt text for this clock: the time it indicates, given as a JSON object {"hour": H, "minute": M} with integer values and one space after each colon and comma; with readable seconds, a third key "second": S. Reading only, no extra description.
{"hour": 6, "minute": 48}
